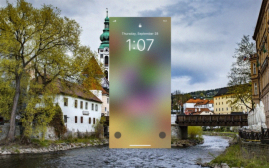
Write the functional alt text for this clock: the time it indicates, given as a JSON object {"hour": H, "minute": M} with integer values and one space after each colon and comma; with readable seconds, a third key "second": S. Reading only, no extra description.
{"hour": 1, "minute": 7}
